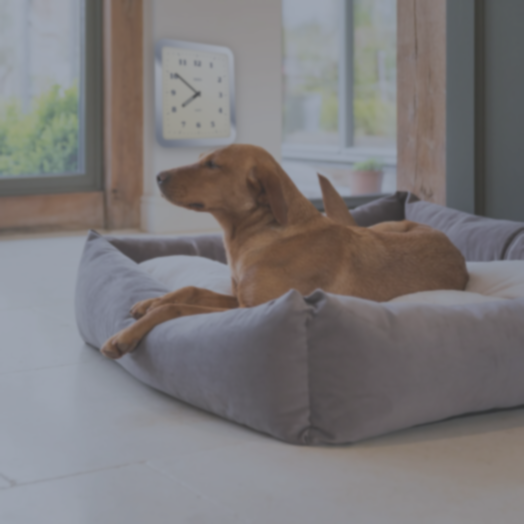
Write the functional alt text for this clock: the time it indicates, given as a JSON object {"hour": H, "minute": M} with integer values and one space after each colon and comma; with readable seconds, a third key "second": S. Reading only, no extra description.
{"hour": 7, "minute": 51}
